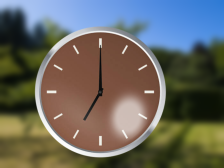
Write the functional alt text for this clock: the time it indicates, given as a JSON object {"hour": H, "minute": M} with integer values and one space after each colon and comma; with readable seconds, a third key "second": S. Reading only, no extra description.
{"hour": 7, "minute": 0}
